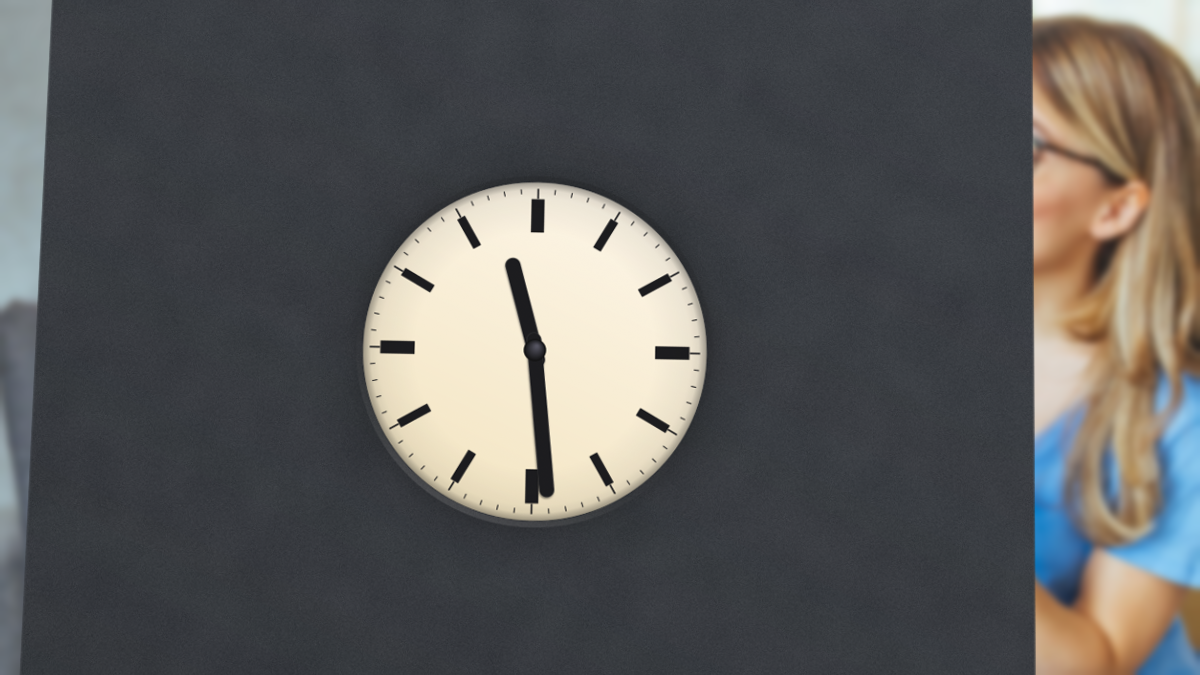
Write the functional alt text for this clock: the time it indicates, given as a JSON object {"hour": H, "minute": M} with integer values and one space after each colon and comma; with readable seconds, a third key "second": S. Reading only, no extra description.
{"hour": 11, "minute": 29}
